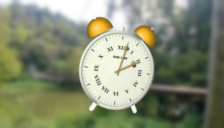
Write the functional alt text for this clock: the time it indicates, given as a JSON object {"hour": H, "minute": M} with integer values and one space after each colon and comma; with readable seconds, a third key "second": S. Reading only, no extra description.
{"hour": 2, "minute": 2}
